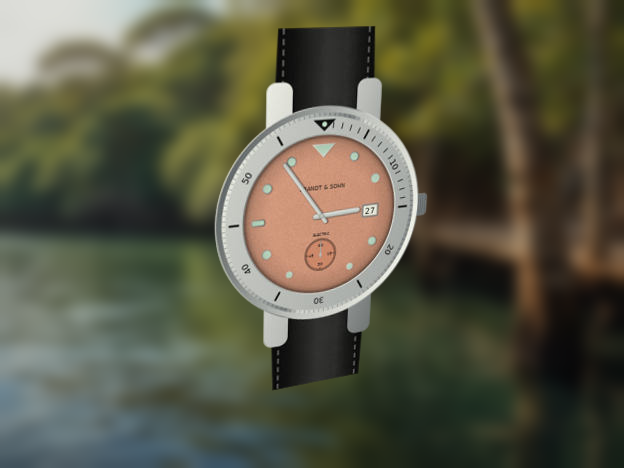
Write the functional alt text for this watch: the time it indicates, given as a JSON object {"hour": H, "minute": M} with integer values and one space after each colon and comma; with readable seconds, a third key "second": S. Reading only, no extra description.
{"hour": 2, "minute": 54}
